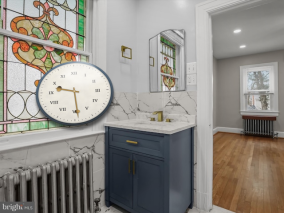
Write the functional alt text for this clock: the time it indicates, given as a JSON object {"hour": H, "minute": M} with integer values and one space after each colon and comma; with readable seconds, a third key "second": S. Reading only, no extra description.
{"hour": 9, "minute": 29}
